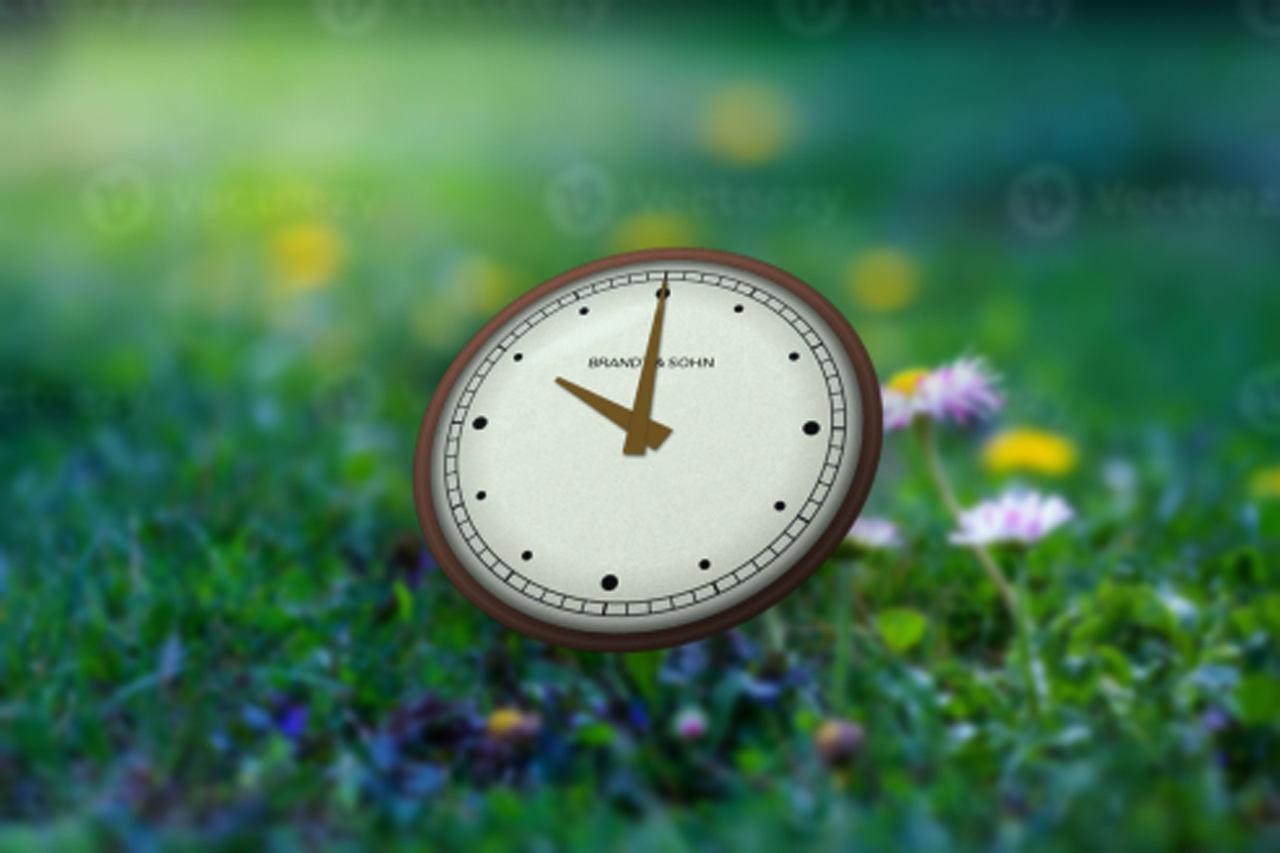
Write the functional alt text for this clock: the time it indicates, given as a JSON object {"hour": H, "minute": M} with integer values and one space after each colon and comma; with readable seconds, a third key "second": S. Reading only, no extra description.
{"hour": 10, "minute": 0}
